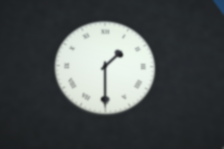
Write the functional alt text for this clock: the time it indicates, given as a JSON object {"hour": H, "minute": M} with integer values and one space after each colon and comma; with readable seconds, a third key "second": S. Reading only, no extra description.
{"hour": 1, "minute": 30}
